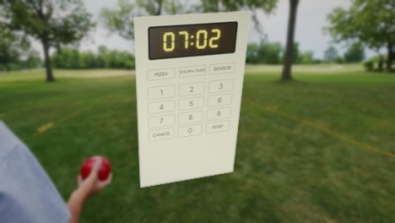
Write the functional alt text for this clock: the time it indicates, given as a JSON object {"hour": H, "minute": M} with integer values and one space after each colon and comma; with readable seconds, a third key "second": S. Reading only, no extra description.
{"hour": 7, "minute": 2}
